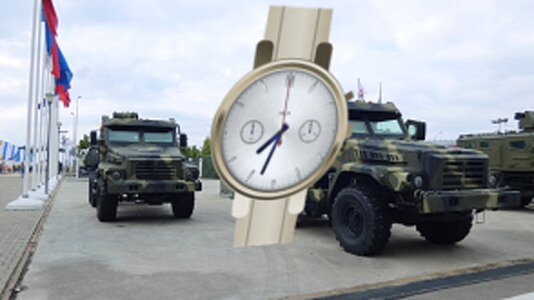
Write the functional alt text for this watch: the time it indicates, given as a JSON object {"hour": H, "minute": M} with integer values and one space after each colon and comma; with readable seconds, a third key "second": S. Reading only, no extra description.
{"hour": 7, "minute": 33}
